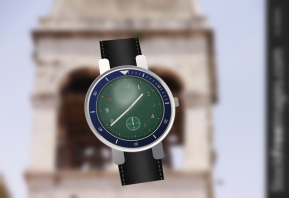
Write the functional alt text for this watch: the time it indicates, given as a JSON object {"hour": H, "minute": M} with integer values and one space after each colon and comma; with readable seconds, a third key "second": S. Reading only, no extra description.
{"hour": 1, "minute": 39}
